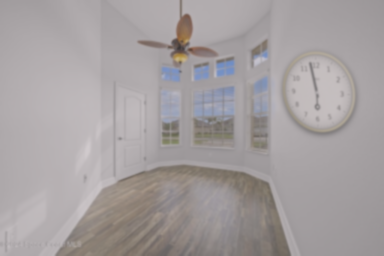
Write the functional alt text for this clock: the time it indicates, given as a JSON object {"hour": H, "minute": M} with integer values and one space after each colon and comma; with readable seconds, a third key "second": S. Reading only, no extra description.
{"hour": 5, "minute": 58}
